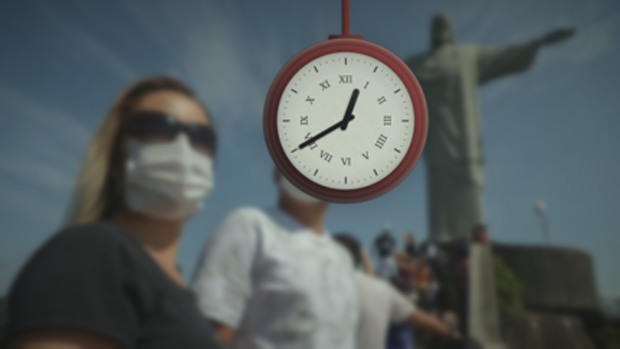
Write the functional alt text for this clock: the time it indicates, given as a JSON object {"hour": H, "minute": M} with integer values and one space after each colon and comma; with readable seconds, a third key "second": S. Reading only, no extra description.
{"hour": 12, "minute": 40}
